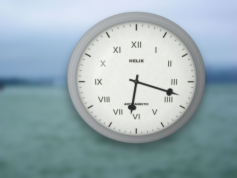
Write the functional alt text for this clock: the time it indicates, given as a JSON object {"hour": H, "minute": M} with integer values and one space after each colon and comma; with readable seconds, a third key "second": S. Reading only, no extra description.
{"hour": 6, "minute": 18}
